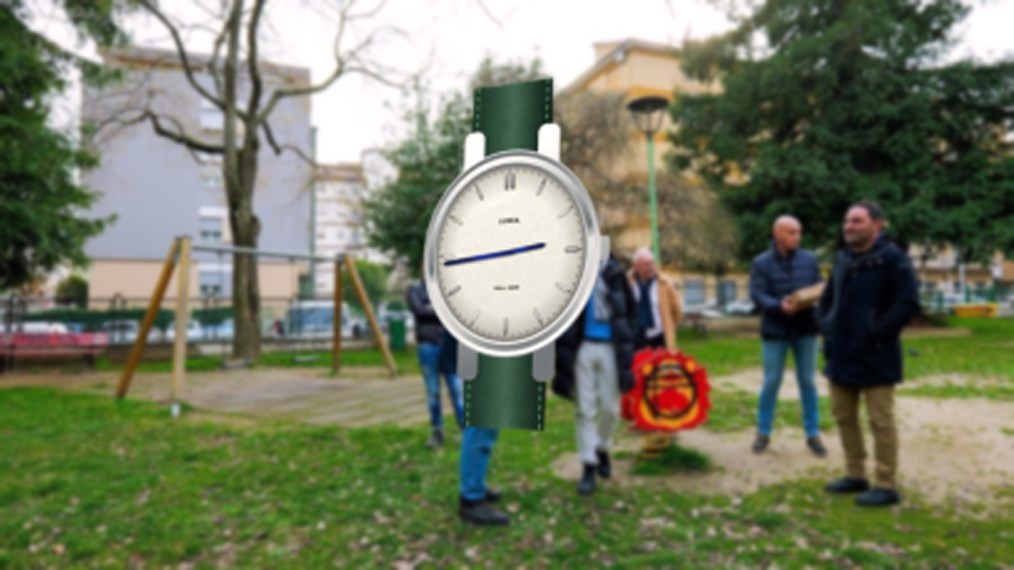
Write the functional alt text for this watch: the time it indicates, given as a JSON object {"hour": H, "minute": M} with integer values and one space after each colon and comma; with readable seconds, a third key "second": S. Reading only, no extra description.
{"hour": 2, "minute": 44}
